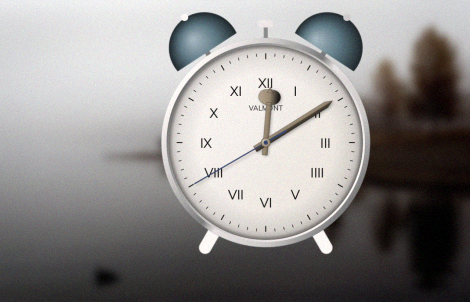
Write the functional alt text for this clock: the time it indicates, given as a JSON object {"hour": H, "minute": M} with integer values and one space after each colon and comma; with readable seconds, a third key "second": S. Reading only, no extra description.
{"hour": 12, "minute": 9, "second": 40}
